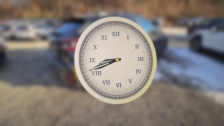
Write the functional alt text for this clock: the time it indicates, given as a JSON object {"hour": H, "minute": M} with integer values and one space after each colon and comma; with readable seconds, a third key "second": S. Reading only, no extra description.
{"hour": 8, "minute": 42}
